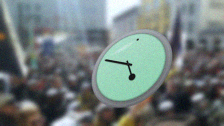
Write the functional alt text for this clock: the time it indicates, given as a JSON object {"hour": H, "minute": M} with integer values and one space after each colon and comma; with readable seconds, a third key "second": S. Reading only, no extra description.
{"hour": 4, "minute": 46}
